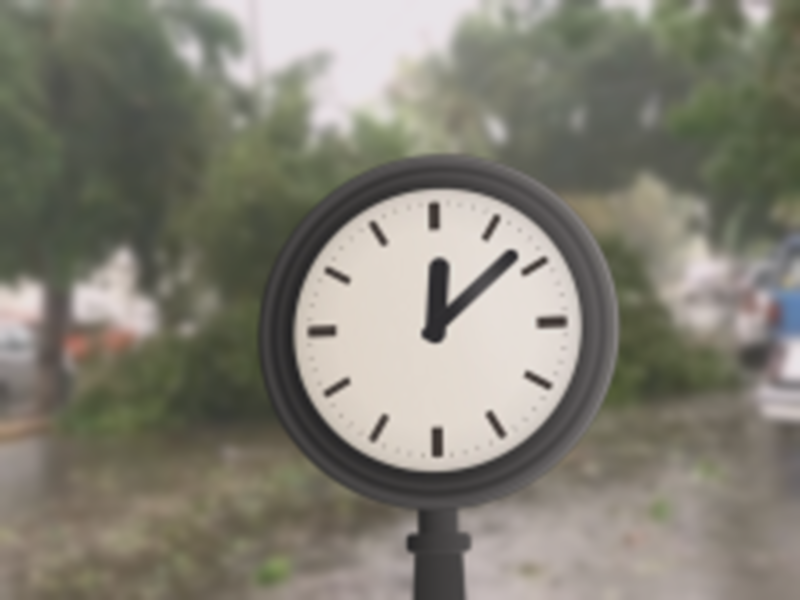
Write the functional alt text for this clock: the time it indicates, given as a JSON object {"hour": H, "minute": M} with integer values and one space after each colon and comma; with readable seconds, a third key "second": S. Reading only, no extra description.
{"hour": 12, "minute": 8}
